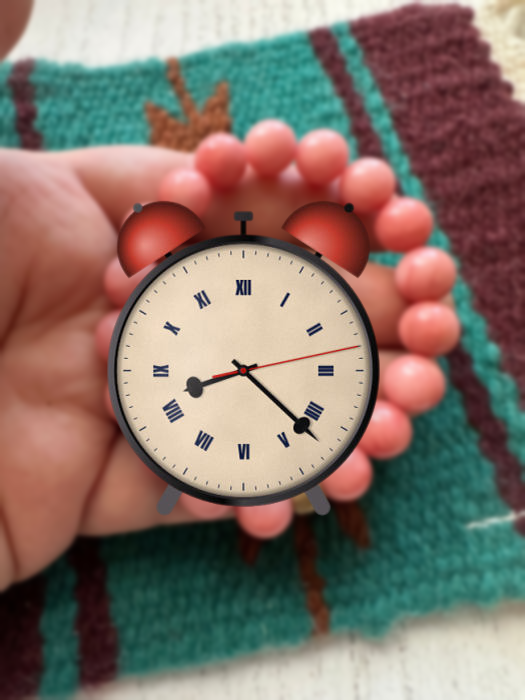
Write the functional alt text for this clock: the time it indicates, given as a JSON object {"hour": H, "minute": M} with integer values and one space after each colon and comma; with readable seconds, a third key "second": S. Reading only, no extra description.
{"hour": 8, "minute": 22, "second": 13}
